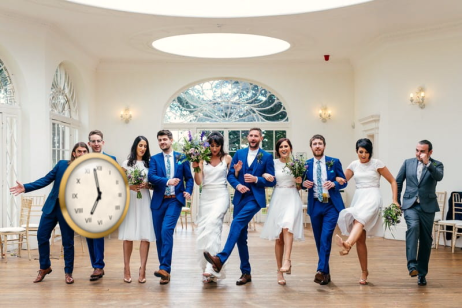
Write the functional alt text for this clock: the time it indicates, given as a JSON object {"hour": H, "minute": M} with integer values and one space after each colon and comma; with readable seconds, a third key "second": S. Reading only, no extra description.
{"hour": 6, "minute": 58}
